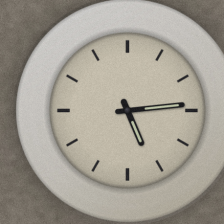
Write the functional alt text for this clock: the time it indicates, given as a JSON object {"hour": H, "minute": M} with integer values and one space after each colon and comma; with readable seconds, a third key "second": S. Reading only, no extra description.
{"hour": 5, "minute": 14}
